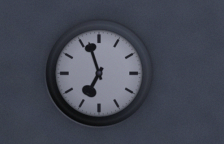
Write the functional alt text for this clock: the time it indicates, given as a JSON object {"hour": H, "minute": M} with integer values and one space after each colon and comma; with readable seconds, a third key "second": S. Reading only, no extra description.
{"hour": 6, "minute": 57}
